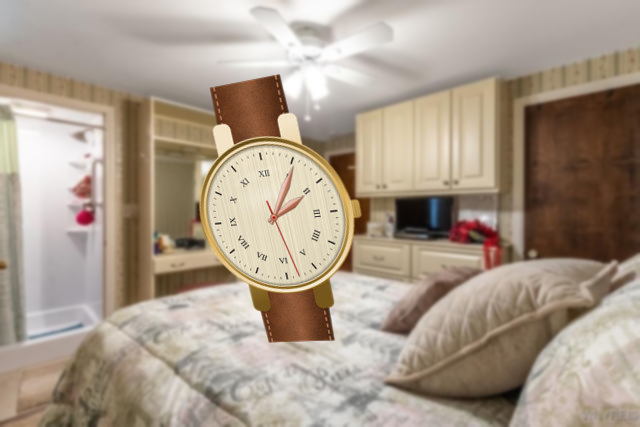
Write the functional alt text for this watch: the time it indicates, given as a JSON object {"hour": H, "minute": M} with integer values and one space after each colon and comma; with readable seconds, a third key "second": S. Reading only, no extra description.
{"hour": 2, "minute": 5, "second": 28}
